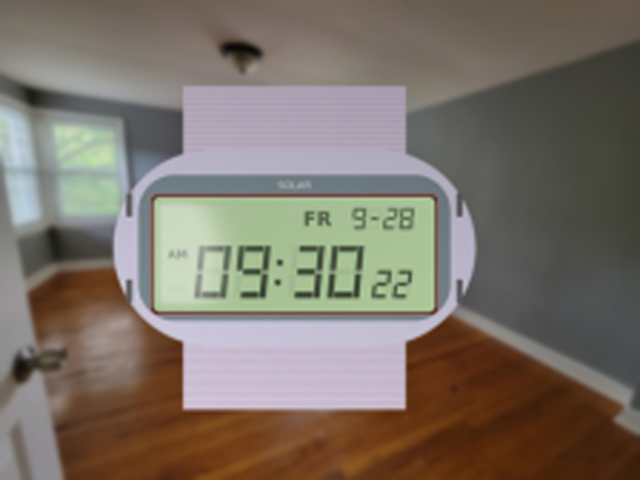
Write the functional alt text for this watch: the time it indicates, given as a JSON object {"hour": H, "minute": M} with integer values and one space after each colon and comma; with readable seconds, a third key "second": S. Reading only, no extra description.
{"hour": 9, "minute": 30, "second": 22}
